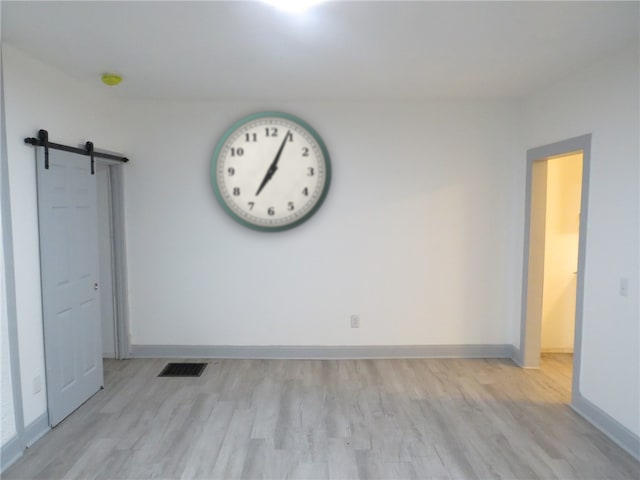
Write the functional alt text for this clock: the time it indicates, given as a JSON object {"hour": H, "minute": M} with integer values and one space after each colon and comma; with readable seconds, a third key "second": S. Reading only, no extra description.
{"hour": 7, "minute": 4}
